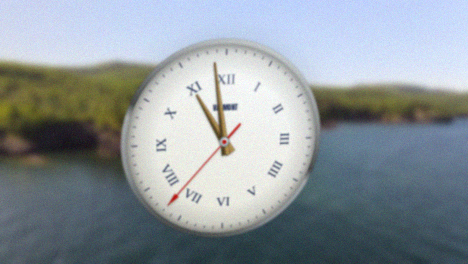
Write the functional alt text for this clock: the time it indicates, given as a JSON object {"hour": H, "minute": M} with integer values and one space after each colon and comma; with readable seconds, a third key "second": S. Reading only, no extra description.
{"hour": 10, "minute": 58, "second": 37}
